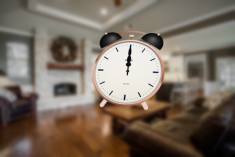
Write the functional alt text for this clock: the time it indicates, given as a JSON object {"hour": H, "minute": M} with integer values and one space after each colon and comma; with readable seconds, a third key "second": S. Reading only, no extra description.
{"hour": 12, "minute": 0}
